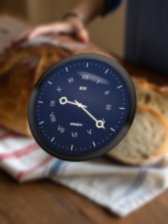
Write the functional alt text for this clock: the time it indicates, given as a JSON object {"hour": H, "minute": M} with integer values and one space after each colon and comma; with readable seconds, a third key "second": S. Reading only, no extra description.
{"hour": 9, "minute": 21}
